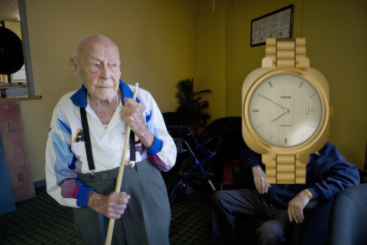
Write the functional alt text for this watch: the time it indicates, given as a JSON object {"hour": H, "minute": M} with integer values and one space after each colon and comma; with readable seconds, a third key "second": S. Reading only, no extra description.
{"hour": 7, "minute": 50}
